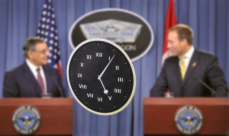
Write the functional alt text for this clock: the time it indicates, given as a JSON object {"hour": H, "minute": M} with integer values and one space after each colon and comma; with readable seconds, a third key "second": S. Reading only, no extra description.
{"hour": 5, "minute": 6}
